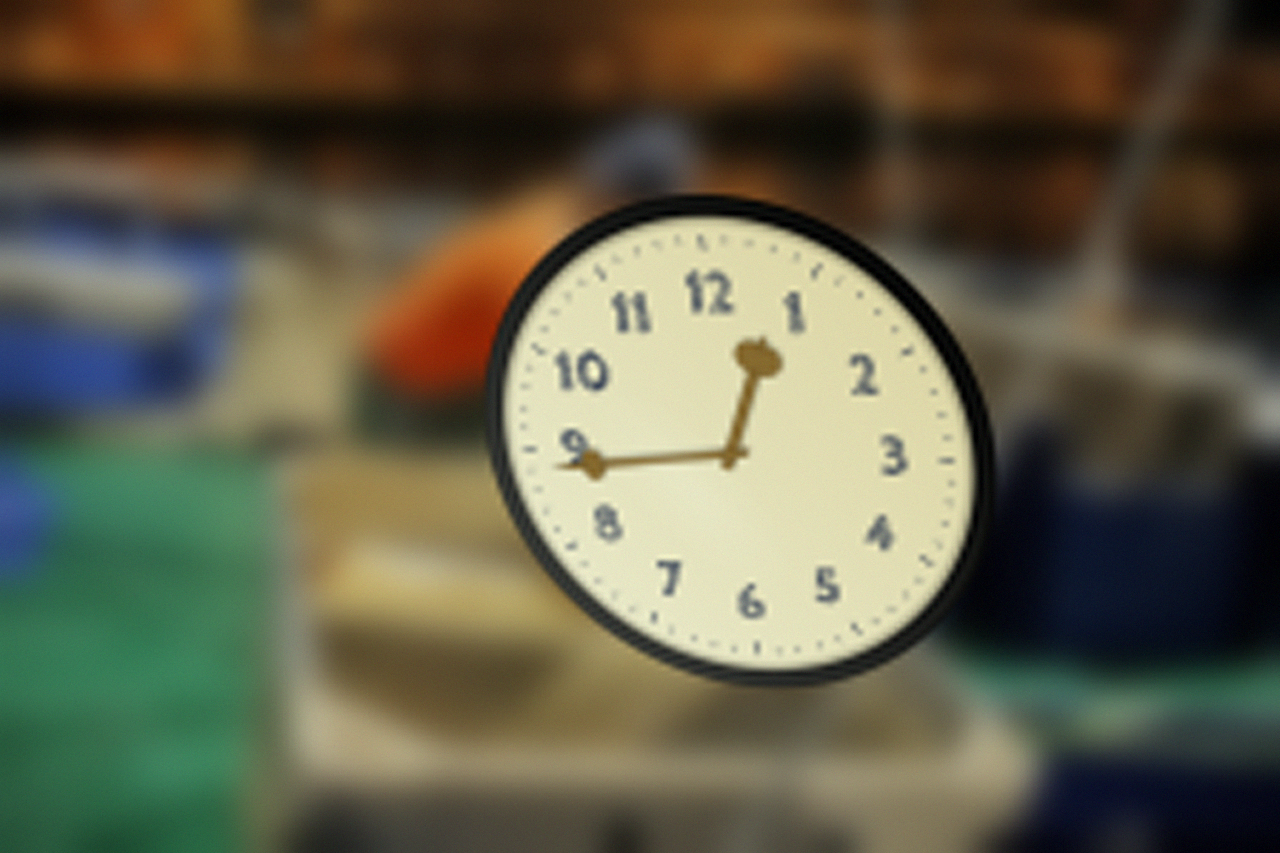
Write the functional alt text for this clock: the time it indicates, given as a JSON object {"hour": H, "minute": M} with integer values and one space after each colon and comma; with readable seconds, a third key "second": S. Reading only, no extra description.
{"hour": 12, "minute": 44}
